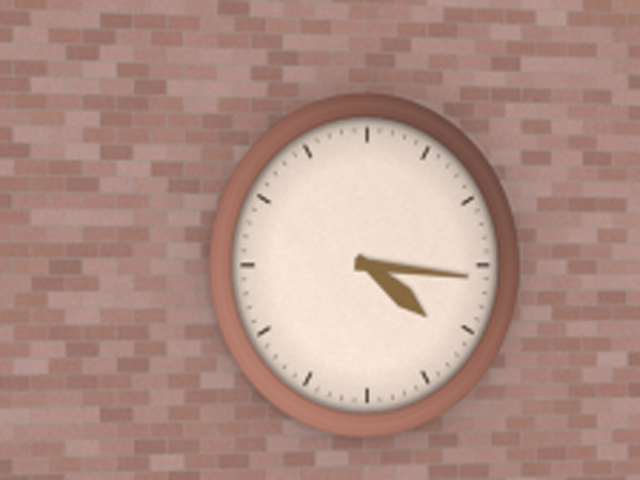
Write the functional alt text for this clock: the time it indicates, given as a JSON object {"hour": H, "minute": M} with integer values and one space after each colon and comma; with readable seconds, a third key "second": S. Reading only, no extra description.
{"hour": 4, "minute": 16}
